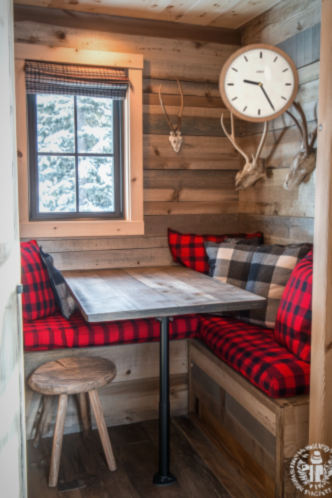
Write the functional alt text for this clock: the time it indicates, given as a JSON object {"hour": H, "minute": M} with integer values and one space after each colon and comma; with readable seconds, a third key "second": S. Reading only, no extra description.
{"hour": 9, "minute": 25}
